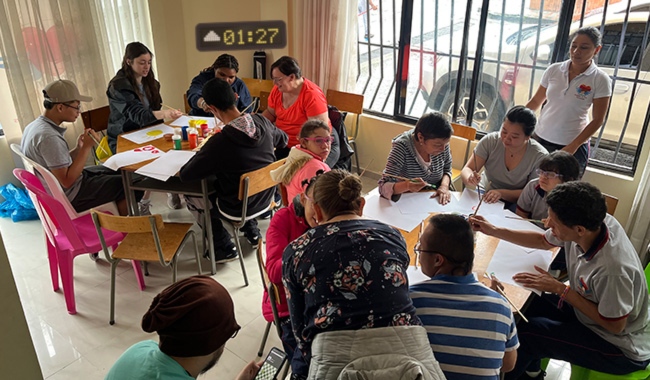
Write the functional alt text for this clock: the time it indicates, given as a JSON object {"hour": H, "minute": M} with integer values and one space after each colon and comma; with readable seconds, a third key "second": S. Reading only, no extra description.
{"hour": 1, "minute": 27}
